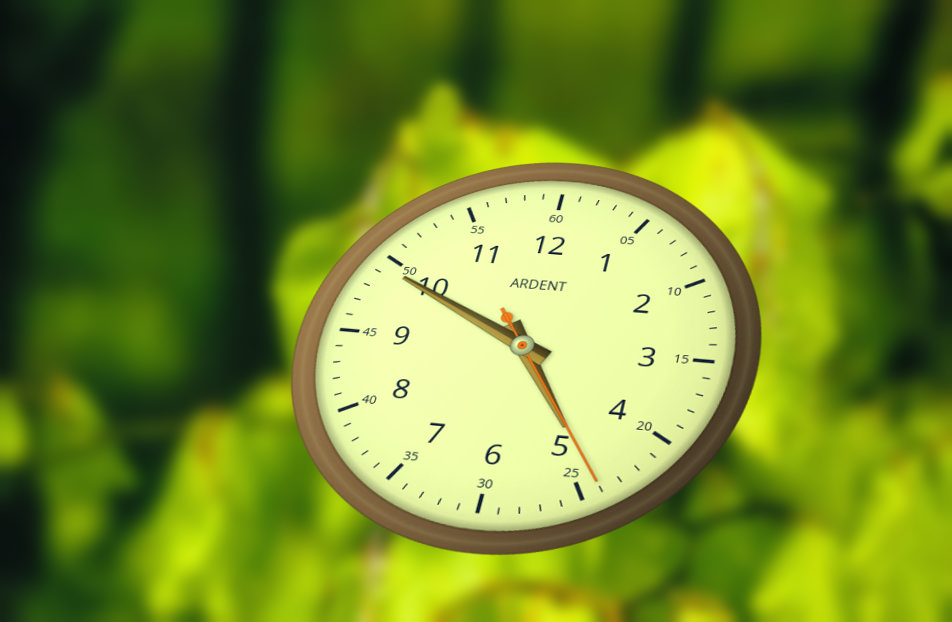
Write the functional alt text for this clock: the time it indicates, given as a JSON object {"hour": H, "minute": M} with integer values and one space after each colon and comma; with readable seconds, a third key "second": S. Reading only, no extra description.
{"hour": 4, "minute": 49, "second": 24}
